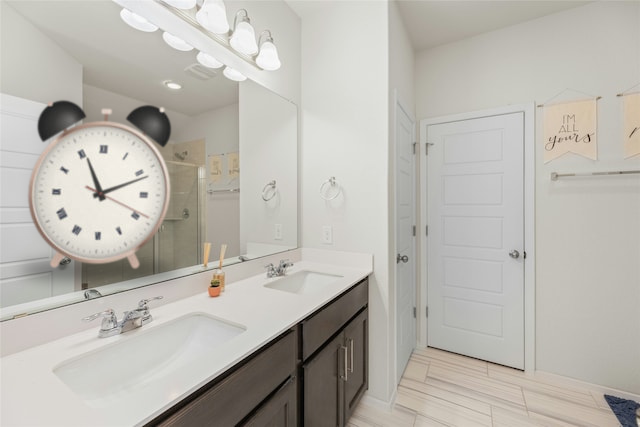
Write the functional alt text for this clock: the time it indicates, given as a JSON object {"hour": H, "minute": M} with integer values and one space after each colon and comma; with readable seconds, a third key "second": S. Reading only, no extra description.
{"hour": 11, "minute": 11, "second": 19}
